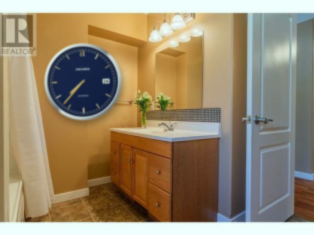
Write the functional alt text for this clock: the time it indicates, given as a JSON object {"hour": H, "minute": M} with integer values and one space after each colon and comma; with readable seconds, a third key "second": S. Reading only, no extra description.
{"hour": 7, "minute": 37}
